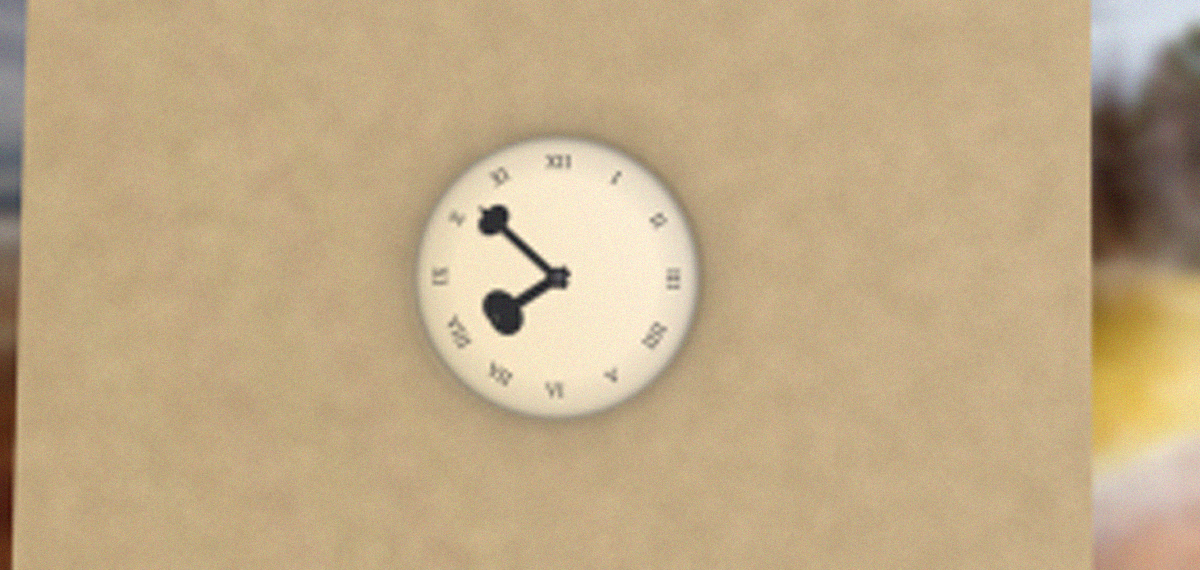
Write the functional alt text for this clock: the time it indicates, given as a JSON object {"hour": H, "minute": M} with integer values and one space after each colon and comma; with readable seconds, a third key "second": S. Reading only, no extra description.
{"hour": 7, "minute": 52}
